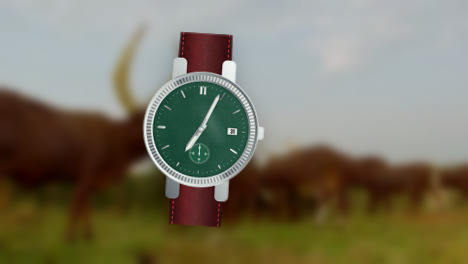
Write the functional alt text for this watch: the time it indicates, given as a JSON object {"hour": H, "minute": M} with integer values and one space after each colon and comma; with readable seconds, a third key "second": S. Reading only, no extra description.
{"hour": 7, "minute": 4}
